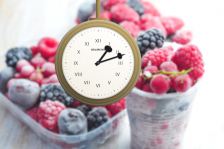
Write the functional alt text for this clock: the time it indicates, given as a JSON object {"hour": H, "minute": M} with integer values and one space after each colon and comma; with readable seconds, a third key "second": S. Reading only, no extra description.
{"hour": 1, "minute": 12}
